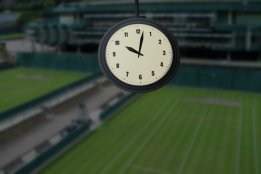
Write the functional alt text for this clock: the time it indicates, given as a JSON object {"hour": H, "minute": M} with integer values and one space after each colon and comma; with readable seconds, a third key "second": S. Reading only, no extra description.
{"hour": 10, "minute": 2}
